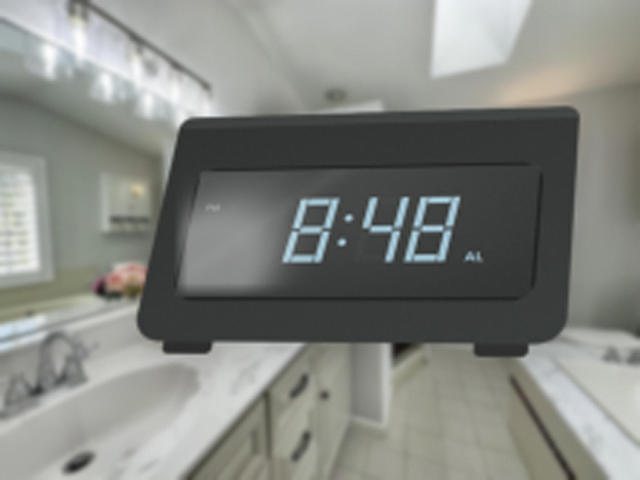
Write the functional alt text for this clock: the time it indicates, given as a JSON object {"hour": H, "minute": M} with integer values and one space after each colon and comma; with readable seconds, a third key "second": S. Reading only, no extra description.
{"hour": 8, "minute": 48}
